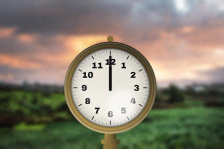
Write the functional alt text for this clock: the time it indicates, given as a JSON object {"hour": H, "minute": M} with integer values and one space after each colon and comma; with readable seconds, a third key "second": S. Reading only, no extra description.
{"hour": 12, "minute": 0}
